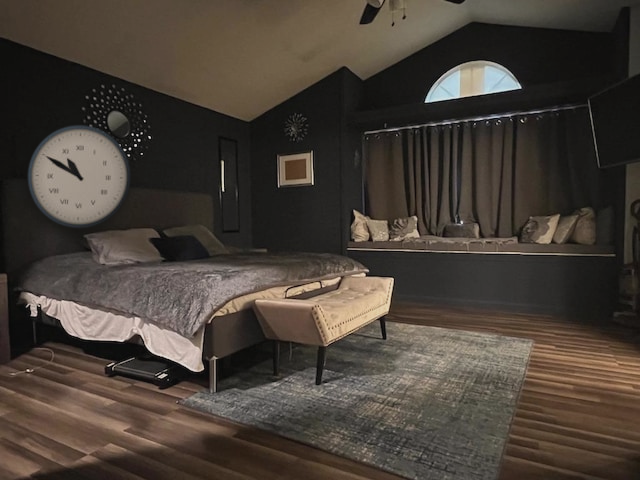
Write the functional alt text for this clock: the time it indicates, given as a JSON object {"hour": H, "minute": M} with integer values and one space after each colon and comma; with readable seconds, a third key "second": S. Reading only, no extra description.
{"hour": 10, "minute": 50}
